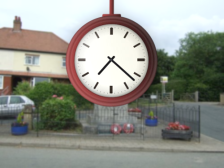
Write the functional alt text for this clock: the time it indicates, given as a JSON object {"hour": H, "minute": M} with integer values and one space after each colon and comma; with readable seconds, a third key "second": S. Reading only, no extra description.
{"hour": 7, "minute": 22}
